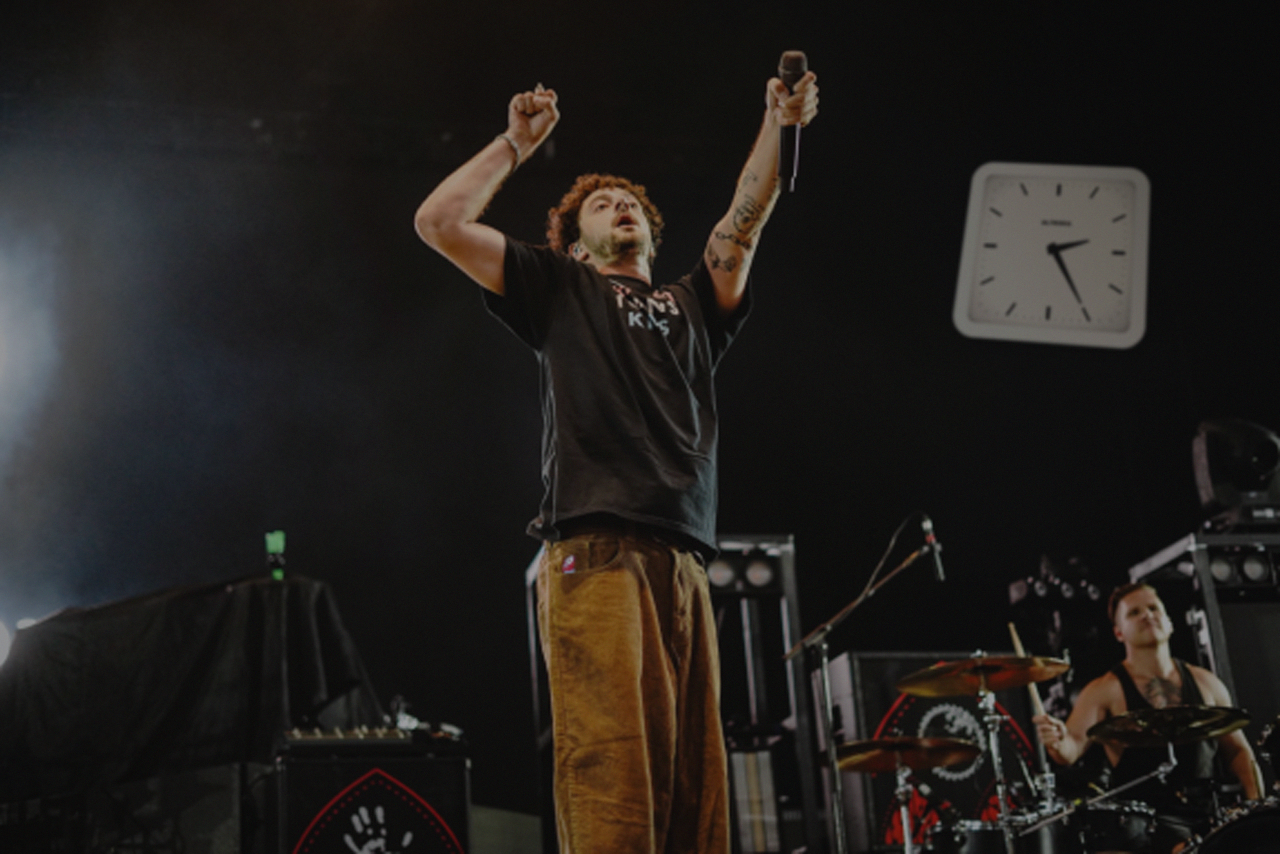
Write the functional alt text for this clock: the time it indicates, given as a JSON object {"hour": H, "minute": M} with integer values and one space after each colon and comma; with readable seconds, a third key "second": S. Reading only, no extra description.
{"hour": 2, "minute": 25}
